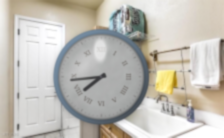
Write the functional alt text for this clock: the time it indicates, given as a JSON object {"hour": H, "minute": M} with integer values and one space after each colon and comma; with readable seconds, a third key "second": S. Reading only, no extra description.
{"hour": 7, "minute": 44}
